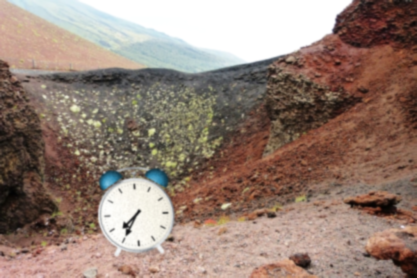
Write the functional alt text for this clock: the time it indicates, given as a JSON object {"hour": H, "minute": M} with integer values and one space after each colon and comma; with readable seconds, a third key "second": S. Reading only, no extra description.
{"hour": 7, "minute": 35}
